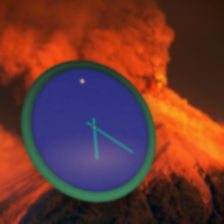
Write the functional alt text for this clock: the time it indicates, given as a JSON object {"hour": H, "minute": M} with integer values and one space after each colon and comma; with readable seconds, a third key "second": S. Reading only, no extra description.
{"hour": 6, "minute": 22}
